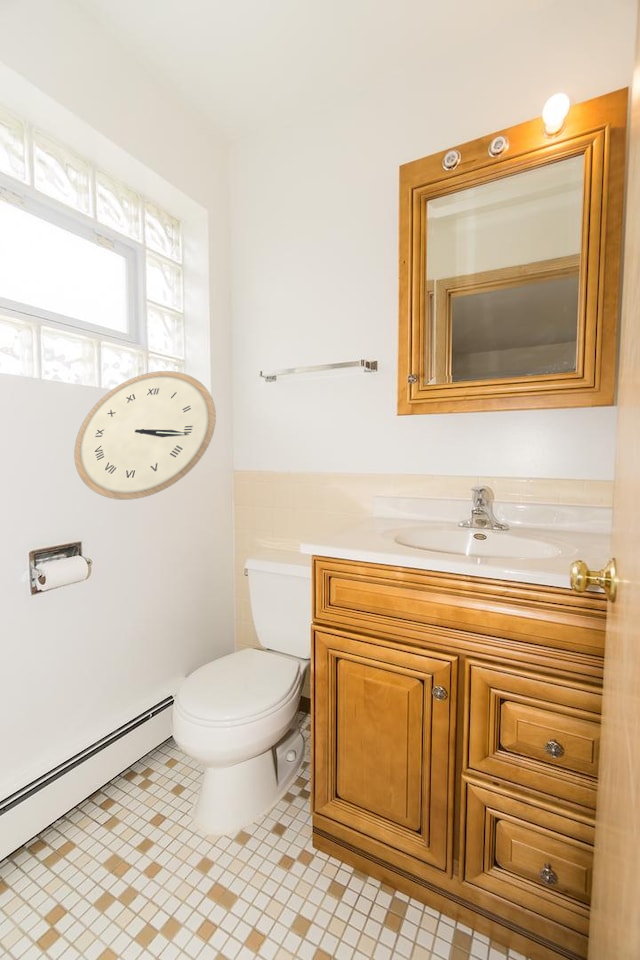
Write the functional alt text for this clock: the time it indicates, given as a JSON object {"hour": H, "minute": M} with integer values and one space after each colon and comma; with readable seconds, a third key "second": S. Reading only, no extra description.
{"hour": 3, "minute": 16}
